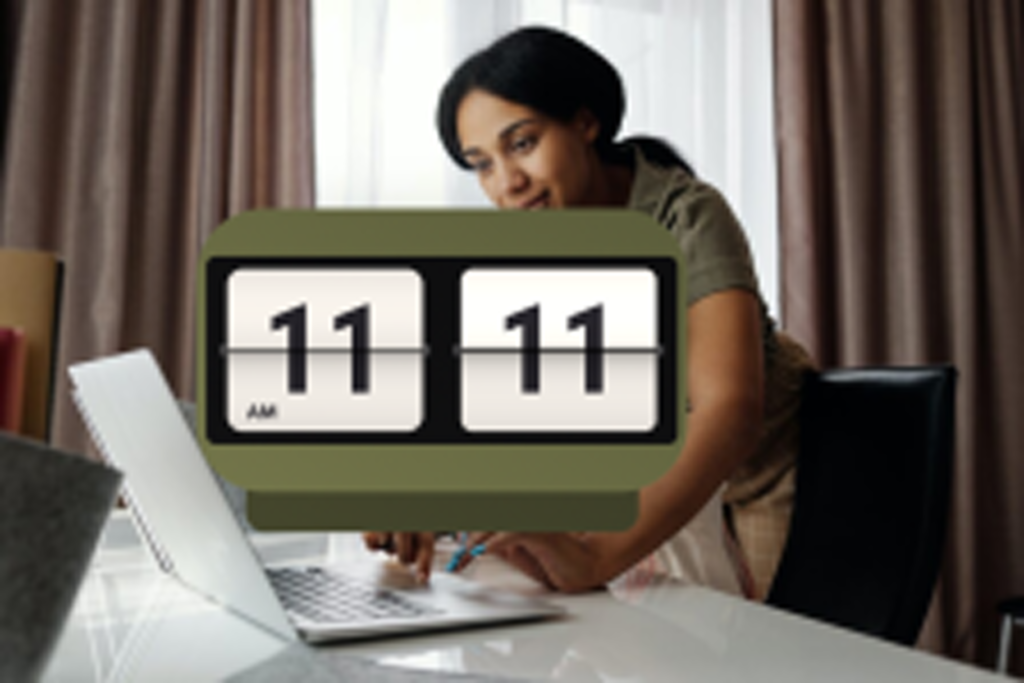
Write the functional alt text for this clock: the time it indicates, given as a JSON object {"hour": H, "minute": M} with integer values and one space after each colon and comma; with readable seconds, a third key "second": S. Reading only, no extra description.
{"hour": 11, "minute": 11}
